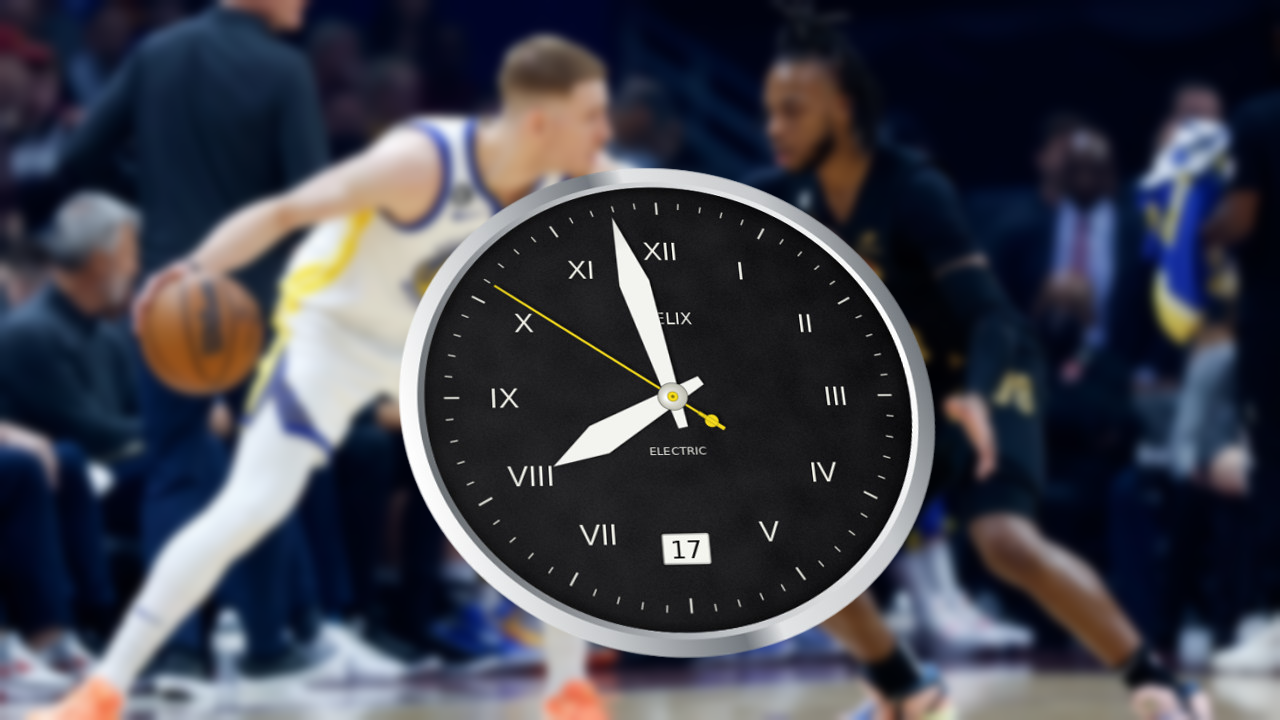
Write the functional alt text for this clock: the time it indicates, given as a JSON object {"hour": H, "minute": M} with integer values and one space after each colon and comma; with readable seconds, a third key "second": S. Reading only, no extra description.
{"hour": 7, "minute": 57, "second": 51}
